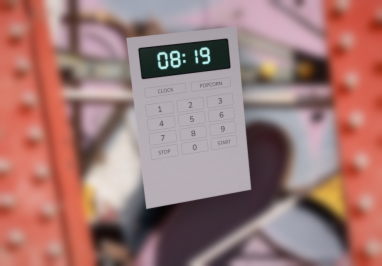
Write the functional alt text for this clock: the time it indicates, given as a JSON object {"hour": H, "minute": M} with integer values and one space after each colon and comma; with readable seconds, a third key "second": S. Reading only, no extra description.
{"hour": 8, "minute": 19}
